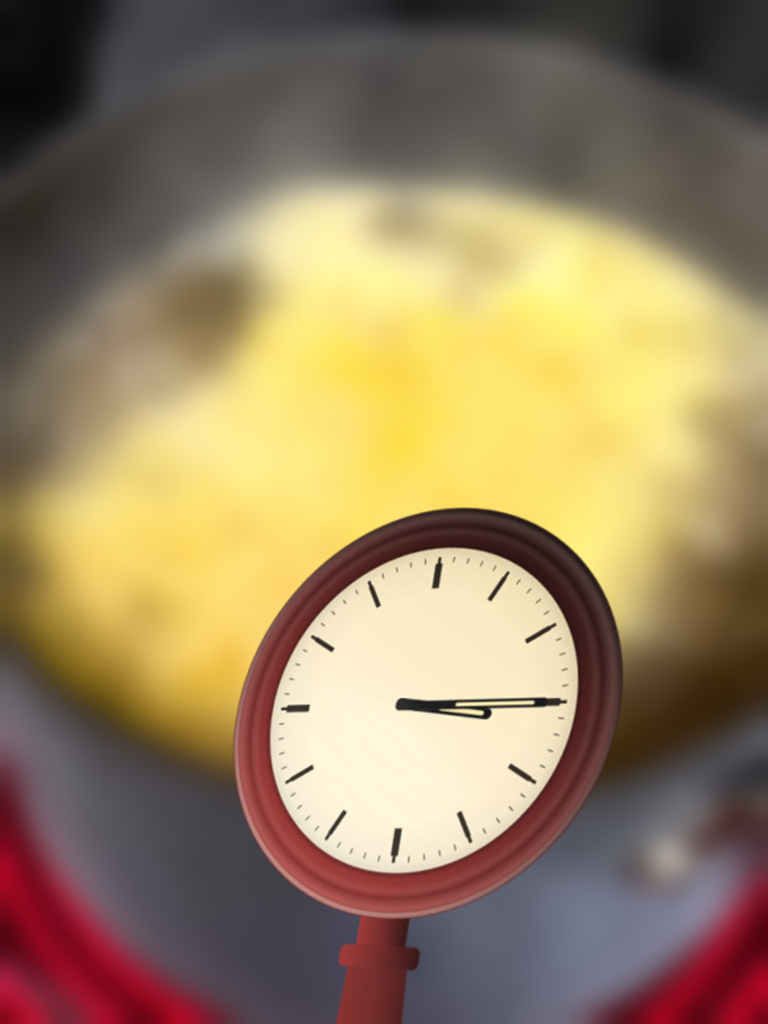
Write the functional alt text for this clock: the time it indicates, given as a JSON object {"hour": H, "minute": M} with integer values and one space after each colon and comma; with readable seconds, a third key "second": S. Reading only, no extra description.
{"hour": 3, "minute": 15}
